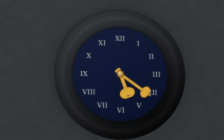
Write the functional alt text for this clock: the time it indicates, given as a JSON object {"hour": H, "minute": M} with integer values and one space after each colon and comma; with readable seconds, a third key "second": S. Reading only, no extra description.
{"hour": 5, "minute": 21}
